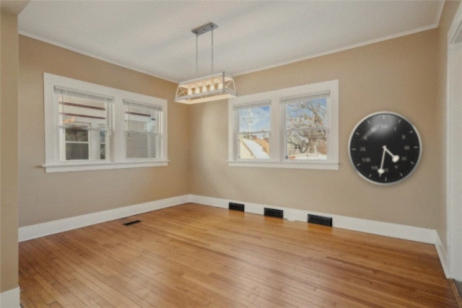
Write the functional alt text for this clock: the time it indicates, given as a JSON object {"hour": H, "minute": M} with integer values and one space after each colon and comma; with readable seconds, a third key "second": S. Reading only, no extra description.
{"hour": 4, "minute": 32}
